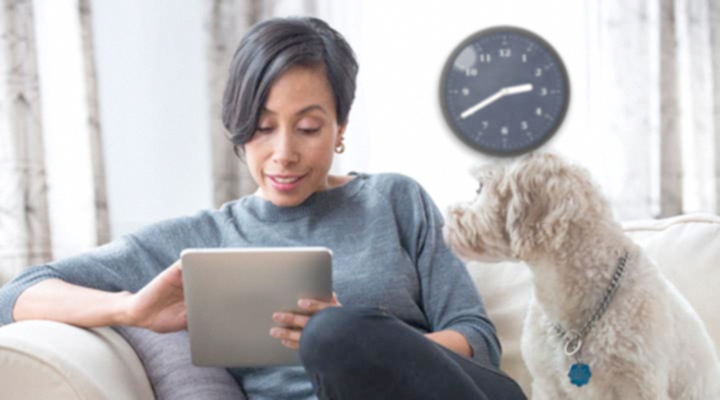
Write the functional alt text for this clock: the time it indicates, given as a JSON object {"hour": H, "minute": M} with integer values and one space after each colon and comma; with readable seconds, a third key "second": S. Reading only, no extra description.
{"hour": 2, "minute": 40}
